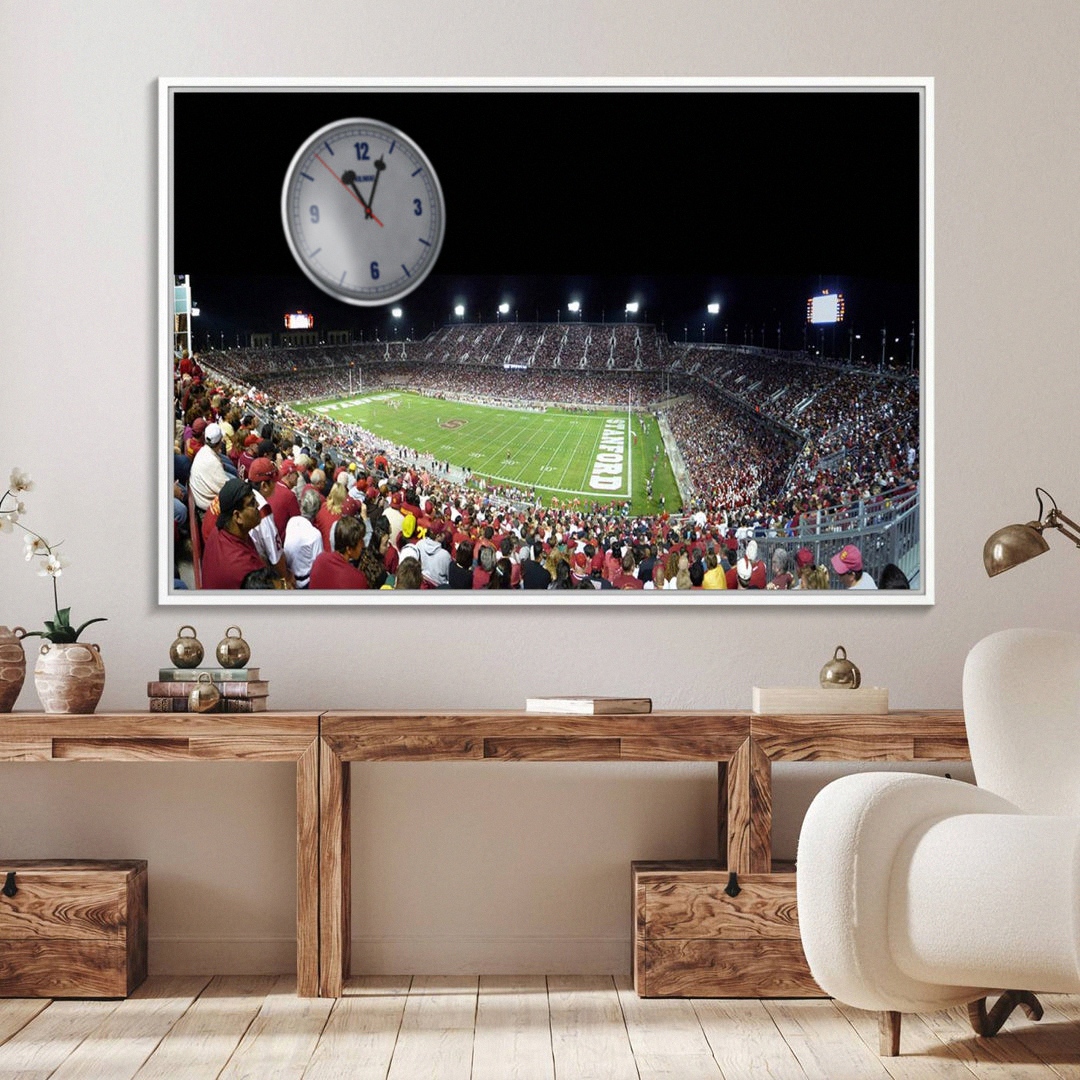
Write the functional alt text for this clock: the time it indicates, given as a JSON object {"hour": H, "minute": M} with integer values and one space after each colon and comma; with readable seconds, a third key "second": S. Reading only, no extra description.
{"hour": 11, "minute": 3, "second": 53}
